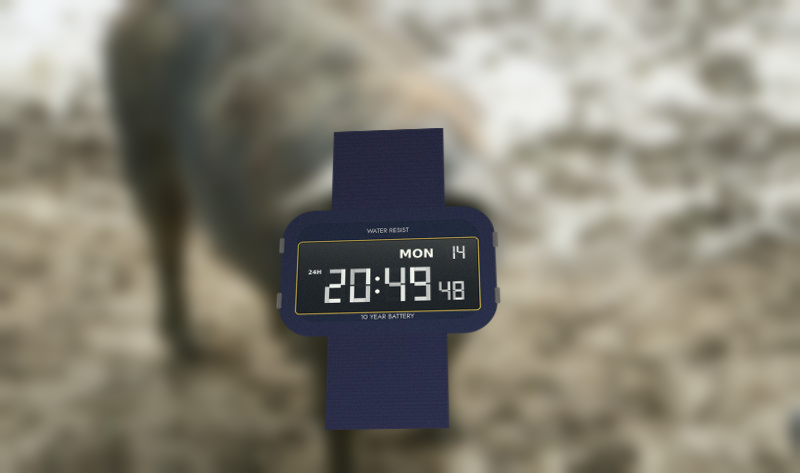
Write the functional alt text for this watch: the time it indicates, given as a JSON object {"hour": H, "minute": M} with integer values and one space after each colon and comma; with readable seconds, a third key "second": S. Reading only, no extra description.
{"hour": 20, "minute": 49, "second": 48}
